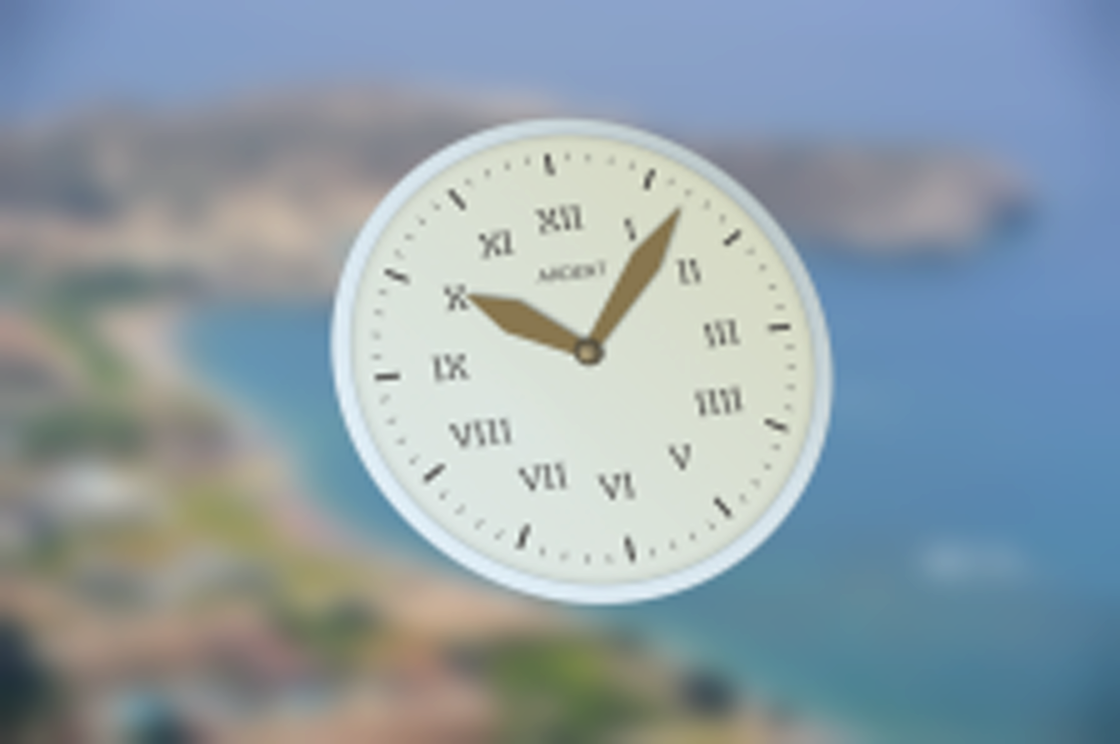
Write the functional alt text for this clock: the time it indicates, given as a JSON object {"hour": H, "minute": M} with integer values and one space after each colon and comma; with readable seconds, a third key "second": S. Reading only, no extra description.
{"hour": 10, "minute": 7}
